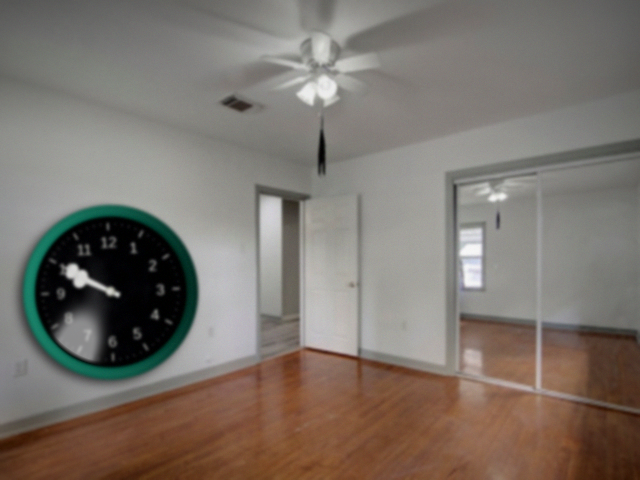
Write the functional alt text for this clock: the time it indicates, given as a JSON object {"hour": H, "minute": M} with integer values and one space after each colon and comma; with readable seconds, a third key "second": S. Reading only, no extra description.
{"hour": 9, "minute": 50}
